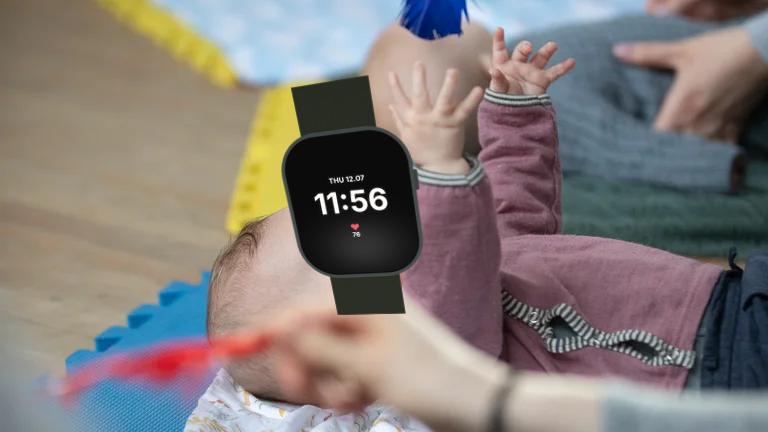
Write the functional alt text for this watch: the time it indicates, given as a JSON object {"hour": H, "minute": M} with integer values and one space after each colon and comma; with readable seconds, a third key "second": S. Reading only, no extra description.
{"hour": 11, "minute": 56}
